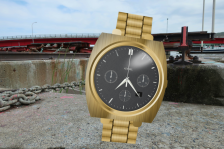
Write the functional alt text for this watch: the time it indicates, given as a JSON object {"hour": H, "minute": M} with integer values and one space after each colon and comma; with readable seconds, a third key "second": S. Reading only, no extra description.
{"hour": 7, "minute": 23}
